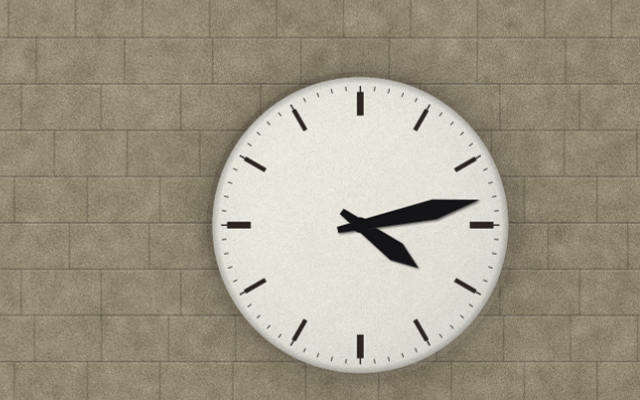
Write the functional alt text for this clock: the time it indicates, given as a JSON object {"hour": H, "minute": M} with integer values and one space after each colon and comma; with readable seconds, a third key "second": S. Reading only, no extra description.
{"hour": 4, "minute": 13}
